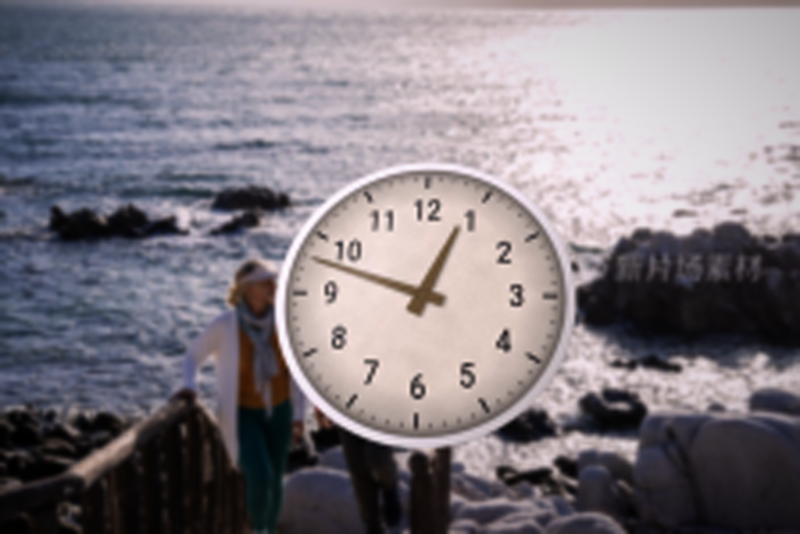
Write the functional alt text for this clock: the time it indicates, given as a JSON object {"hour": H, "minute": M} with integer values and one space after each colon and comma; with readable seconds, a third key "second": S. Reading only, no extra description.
{"hour": 12, "minute": 48}
